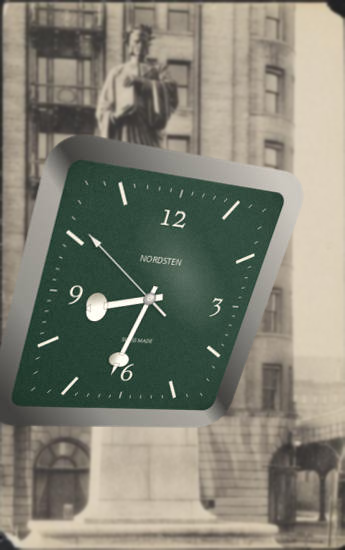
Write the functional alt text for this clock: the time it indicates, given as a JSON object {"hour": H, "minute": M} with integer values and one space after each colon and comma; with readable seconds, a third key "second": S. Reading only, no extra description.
{"hour": 8, "minute": 31, "second": 51}
